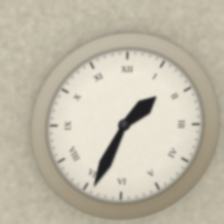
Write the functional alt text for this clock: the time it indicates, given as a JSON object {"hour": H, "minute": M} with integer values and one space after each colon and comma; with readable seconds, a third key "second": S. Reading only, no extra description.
{"hour": 1, "minute": 34}
